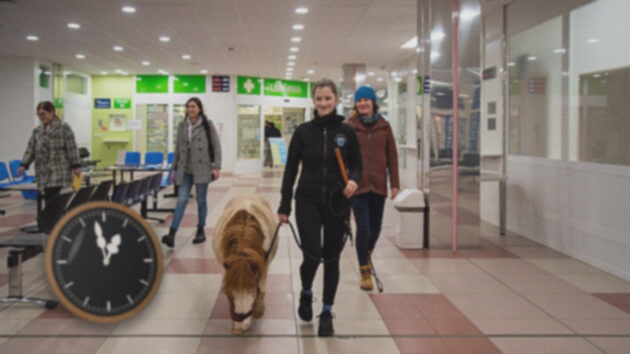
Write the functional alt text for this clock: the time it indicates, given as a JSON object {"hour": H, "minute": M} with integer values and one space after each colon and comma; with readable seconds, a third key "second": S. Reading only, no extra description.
{"hour": 12, "minute": 58}
